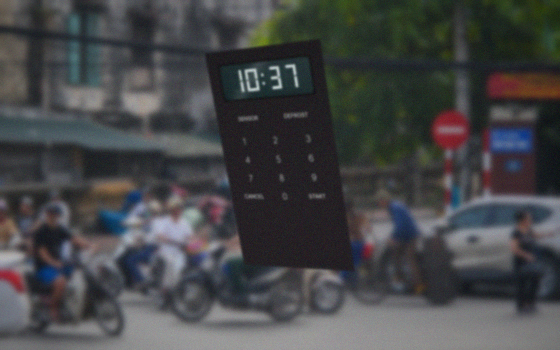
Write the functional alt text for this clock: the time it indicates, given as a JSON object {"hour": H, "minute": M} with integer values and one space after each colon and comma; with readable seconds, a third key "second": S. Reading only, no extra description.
{"hour": 10, "minute": 37}
